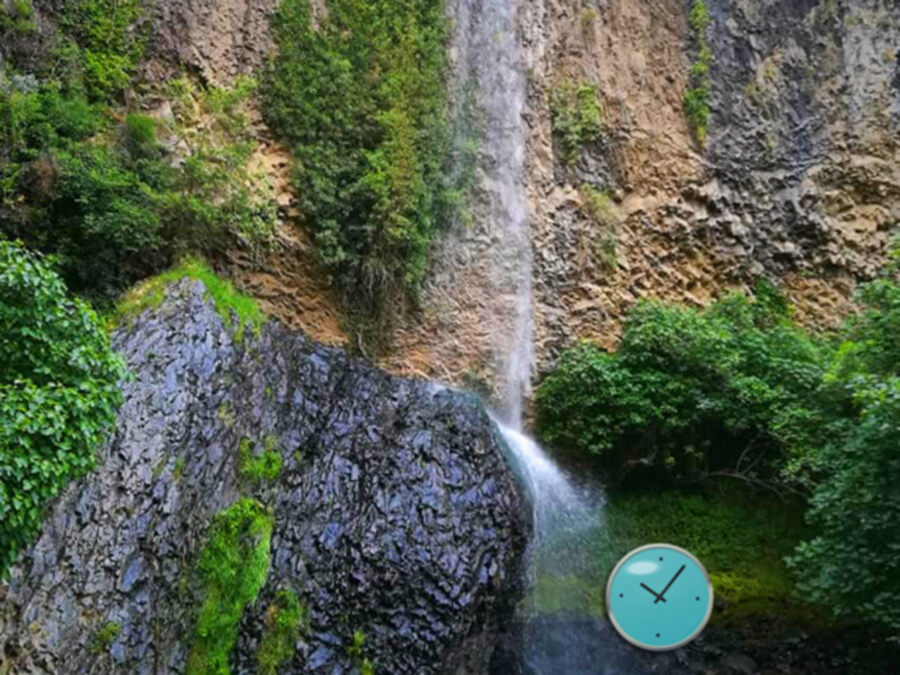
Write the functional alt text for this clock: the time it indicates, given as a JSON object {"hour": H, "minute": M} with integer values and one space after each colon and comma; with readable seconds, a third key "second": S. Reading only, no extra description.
{"hour": 10, "minute": 6}
